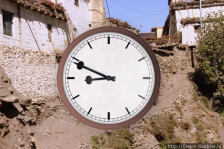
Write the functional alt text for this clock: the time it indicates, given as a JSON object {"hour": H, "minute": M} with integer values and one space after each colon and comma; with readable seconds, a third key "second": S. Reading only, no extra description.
{"hour": 8, "minute": 49}
